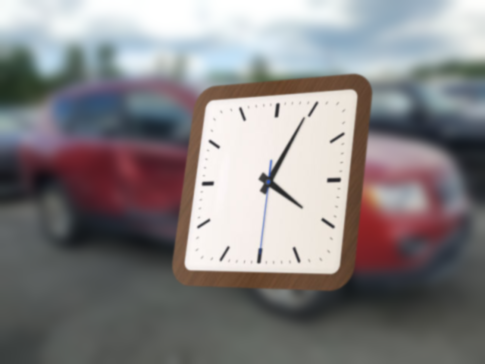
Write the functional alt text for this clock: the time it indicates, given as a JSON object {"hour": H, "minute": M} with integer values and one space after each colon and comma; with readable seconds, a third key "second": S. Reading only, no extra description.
{"hour": 4, "minute": 4, "second": 30}
